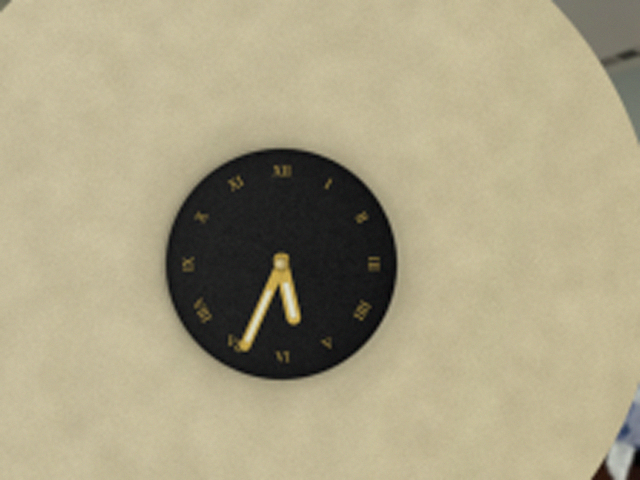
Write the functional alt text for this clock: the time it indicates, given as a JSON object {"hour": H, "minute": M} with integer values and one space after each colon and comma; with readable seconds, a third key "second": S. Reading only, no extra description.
{"hour": 5, "minute": 34}
